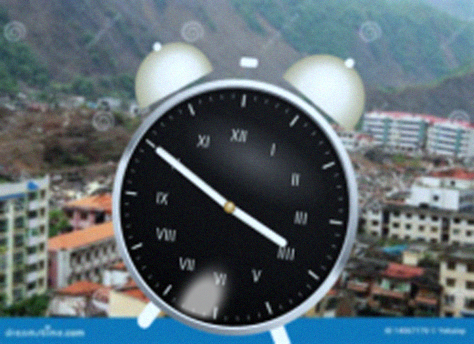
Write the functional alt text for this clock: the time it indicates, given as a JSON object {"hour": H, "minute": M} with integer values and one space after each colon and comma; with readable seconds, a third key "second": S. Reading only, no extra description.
{"hour": 3, "minute": 50}
